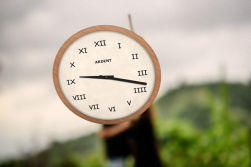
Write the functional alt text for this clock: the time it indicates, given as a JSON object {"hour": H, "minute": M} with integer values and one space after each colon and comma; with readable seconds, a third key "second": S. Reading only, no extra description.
{"hour": 9, "minute": 18}
